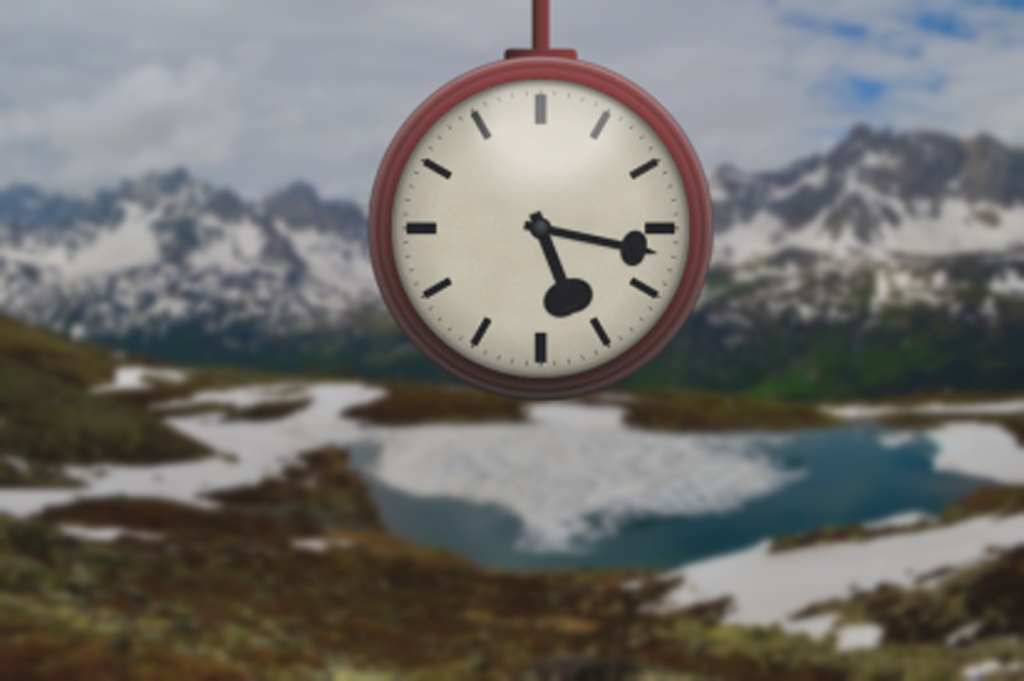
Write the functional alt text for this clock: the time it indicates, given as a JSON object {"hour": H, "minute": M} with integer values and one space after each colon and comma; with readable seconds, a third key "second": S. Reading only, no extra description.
{"hour": 5, "minute": 17}
